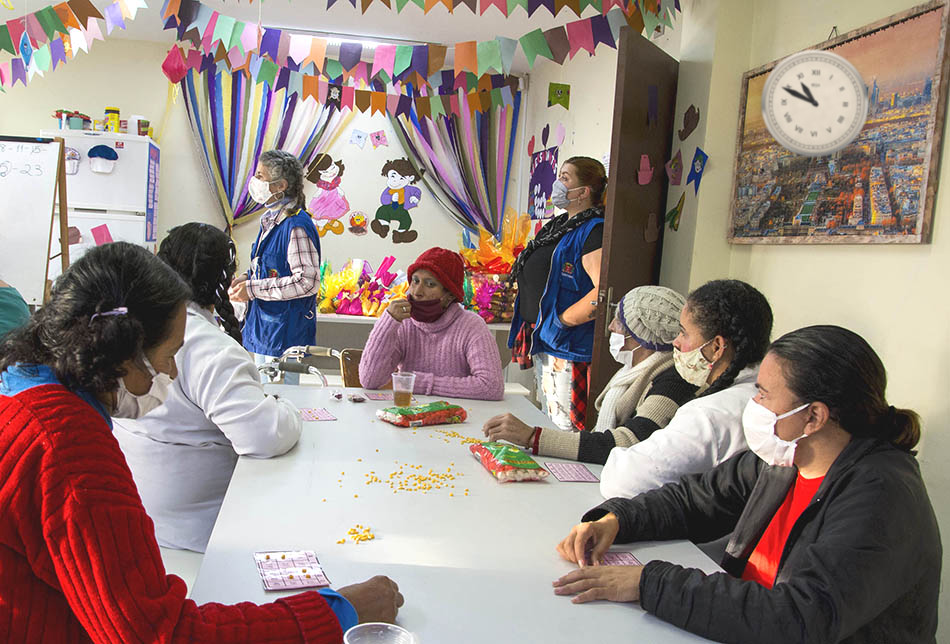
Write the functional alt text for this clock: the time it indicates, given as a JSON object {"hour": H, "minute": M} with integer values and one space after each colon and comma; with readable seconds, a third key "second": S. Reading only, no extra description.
{"hour": 10, "minute": 49}
